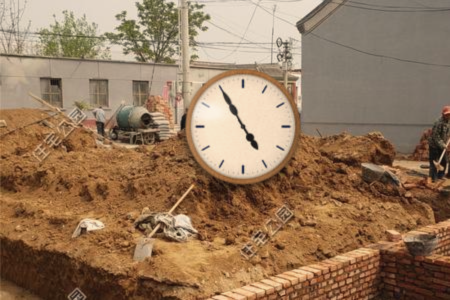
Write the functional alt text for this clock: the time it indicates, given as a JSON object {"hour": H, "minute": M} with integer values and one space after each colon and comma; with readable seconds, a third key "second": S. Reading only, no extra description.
{"hour": 4, "minute": 55}
